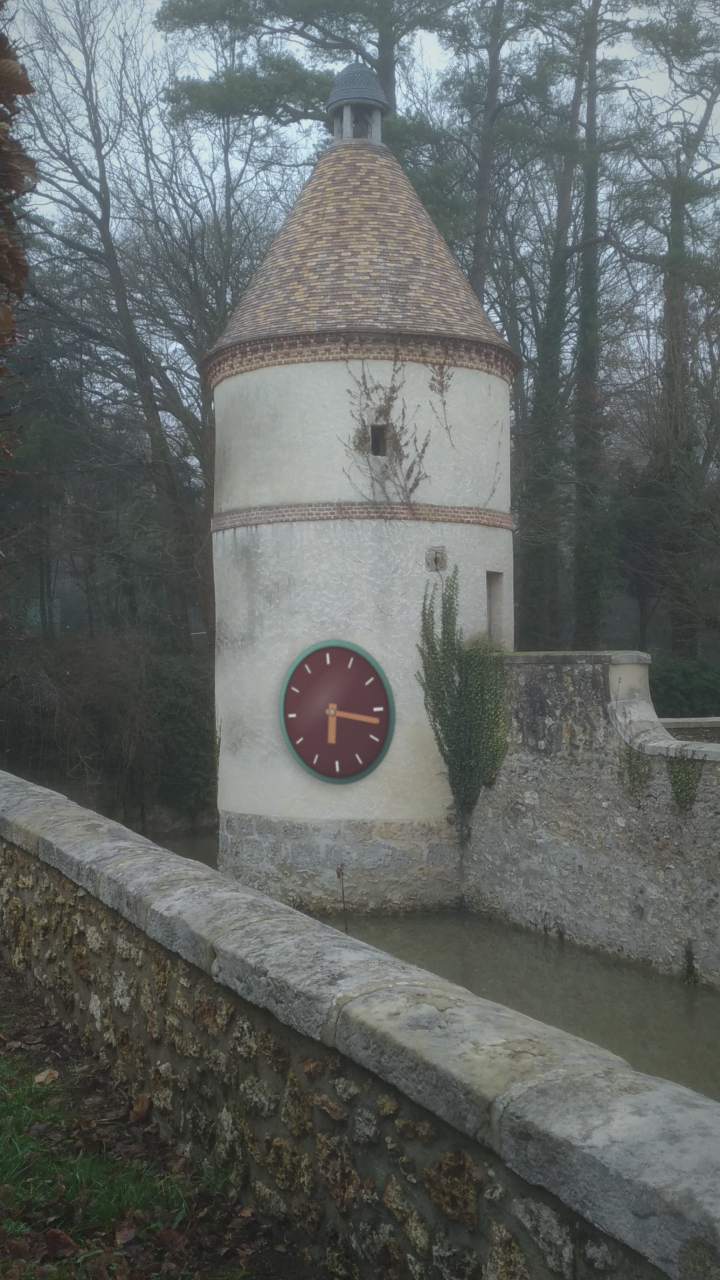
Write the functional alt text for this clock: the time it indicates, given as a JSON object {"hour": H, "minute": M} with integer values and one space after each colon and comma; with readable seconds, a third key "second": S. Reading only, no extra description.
{"hour": 6, "minute": 17}
